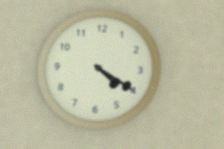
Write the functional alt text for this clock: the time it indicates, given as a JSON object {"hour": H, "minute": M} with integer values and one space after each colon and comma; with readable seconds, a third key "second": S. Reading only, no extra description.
{"hour": 4, "minute": 20}
